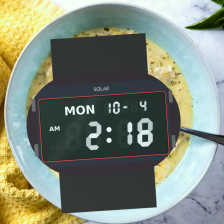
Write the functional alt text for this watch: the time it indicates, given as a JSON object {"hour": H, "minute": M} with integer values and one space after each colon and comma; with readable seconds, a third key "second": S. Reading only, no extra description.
{"hour": 2, "minute": 18}
